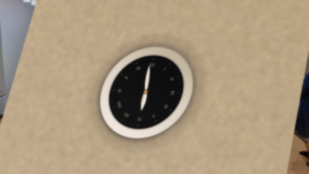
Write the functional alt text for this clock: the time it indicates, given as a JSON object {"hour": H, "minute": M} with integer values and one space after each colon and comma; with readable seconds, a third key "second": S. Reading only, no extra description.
{"hour": 5, "minute": 59}
